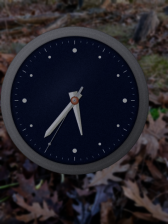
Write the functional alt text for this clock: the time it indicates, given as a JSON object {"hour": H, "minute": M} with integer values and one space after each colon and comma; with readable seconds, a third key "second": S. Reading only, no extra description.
{"hour": 5, "minute": 36, "second": 35}
